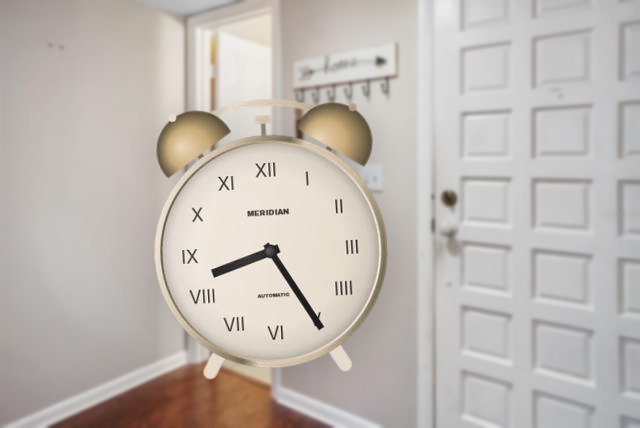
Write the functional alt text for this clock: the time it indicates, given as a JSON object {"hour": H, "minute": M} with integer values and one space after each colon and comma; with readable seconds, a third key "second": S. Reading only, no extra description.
{"hour": 8, "minute": 25}
